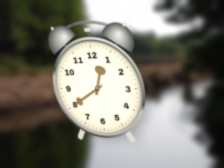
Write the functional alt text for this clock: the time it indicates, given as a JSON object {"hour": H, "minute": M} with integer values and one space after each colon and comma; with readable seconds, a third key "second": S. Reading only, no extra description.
{"hour": 12, "minute": 40}
